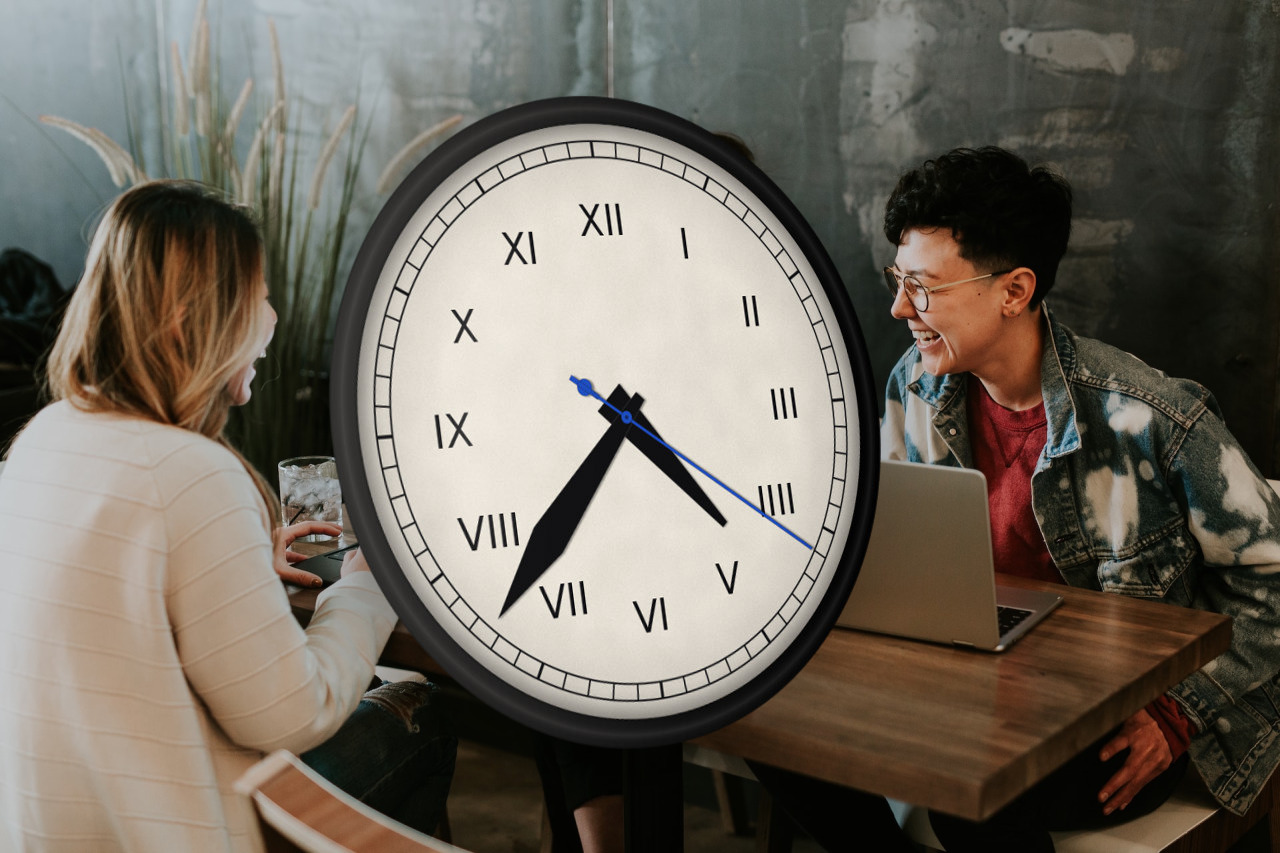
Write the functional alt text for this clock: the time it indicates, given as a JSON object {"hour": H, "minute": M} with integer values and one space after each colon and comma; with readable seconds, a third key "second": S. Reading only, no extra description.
{"hour": 4, "minute": 37, "second": 21}
